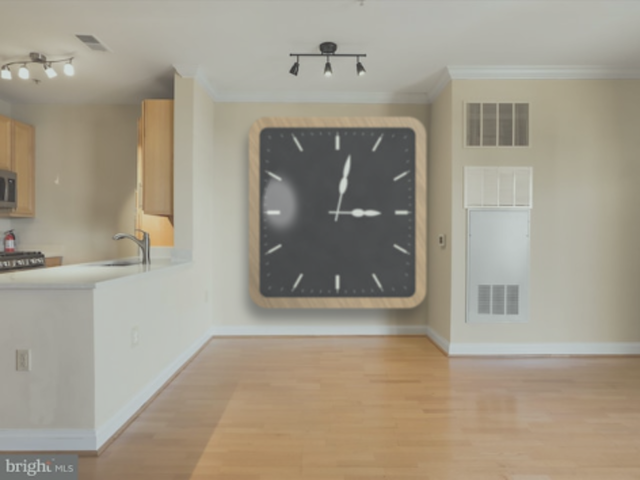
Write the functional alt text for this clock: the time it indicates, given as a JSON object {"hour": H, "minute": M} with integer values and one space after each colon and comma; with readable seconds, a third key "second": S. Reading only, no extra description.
{"hour": 3, "minute": 2}
